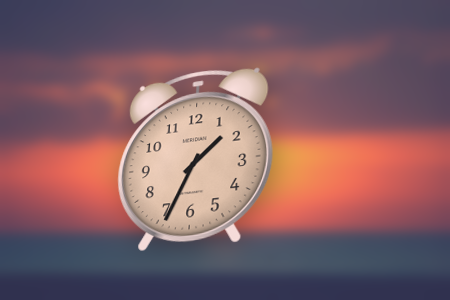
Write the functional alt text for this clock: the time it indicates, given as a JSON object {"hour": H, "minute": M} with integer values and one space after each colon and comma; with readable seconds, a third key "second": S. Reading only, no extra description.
{"hour": 1, "minute": 34}
